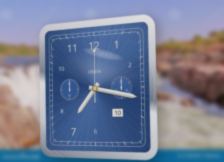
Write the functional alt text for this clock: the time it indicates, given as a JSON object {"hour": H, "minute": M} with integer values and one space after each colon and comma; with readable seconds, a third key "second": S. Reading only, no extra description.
{"hour": 7, "minute": 17}
